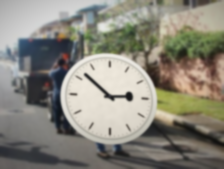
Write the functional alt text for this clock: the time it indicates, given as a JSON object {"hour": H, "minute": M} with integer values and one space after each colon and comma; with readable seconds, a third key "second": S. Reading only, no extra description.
{"hour": 2, "minute": 52}
